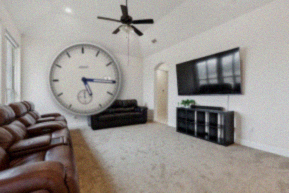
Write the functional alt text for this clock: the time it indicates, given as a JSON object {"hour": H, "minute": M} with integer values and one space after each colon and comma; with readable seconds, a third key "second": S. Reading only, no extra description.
{"hour": 5, "minute": 16}
